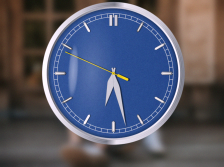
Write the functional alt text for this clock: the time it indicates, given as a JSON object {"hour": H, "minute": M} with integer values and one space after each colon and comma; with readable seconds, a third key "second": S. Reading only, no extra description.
{"hour": 6, "minute": 27, "second": 49}
